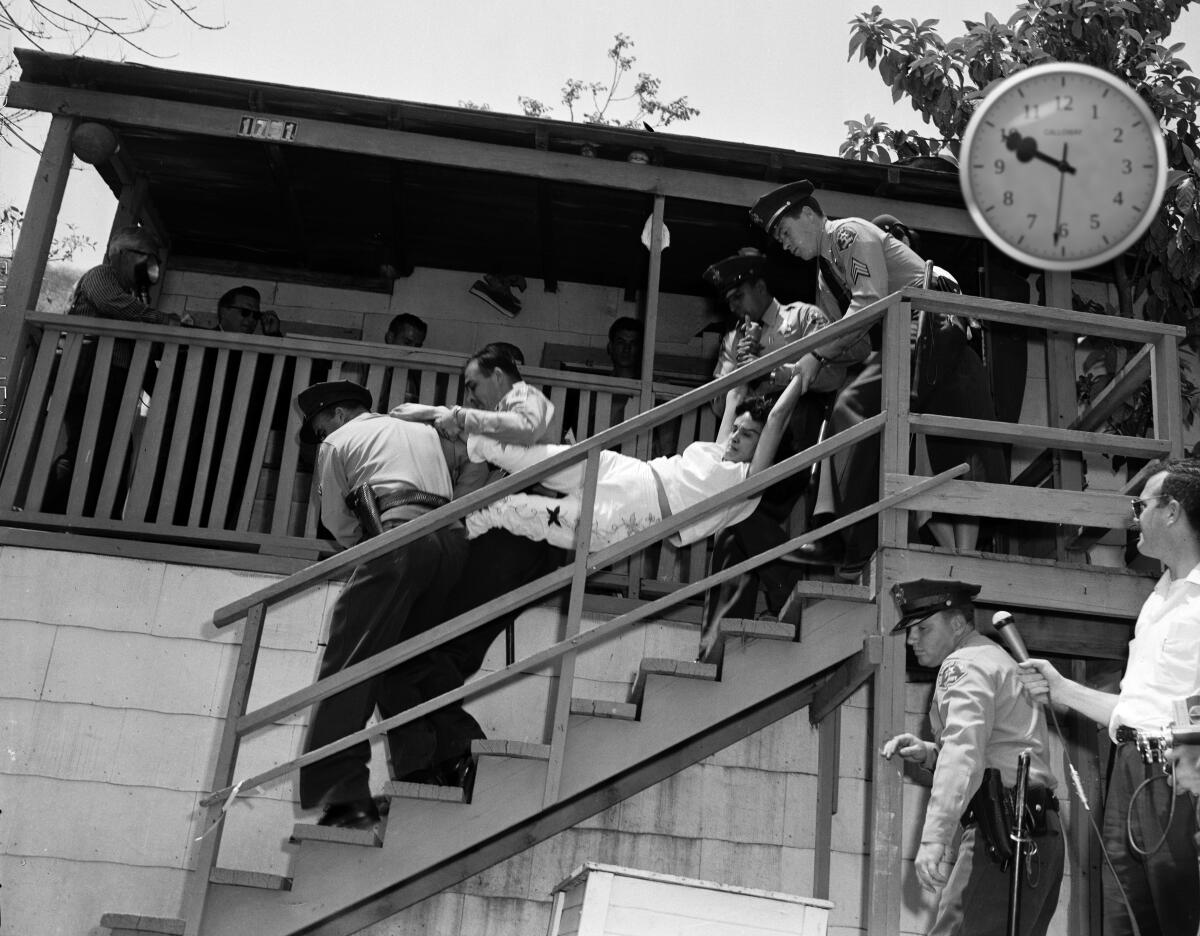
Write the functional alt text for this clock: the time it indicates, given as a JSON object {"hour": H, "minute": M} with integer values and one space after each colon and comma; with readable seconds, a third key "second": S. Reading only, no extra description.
{"hour": 9, "minute": 49, "second": 31}
